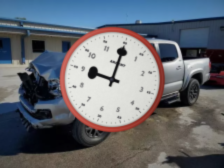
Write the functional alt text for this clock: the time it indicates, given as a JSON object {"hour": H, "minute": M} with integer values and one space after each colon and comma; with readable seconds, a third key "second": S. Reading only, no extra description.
{"hour": 9, "minute": 0}
